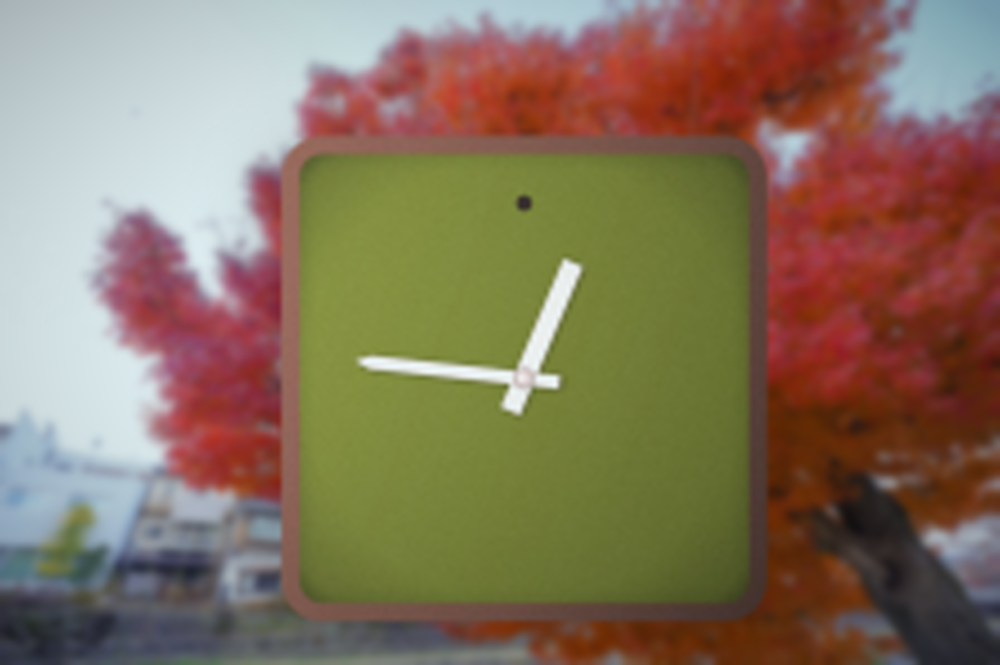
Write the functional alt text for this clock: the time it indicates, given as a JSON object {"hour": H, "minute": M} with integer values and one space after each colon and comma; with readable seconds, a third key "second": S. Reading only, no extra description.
{"hour": 12, "minute": 46}
